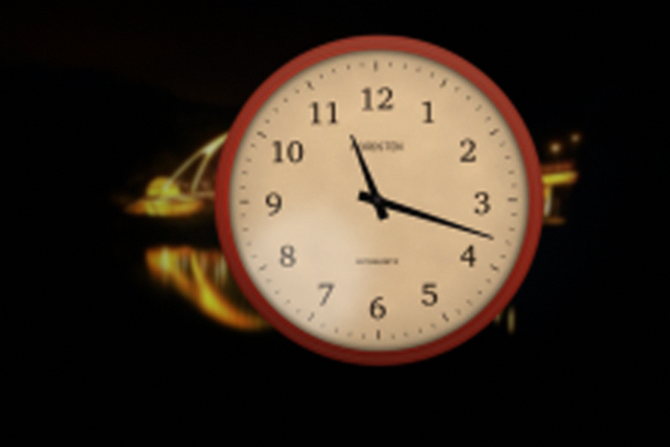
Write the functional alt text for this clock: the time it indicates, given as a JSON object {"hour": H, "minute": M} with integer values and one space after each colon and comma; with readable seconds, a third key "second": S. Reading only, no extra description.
{"hour": 11, "minute": 18}
